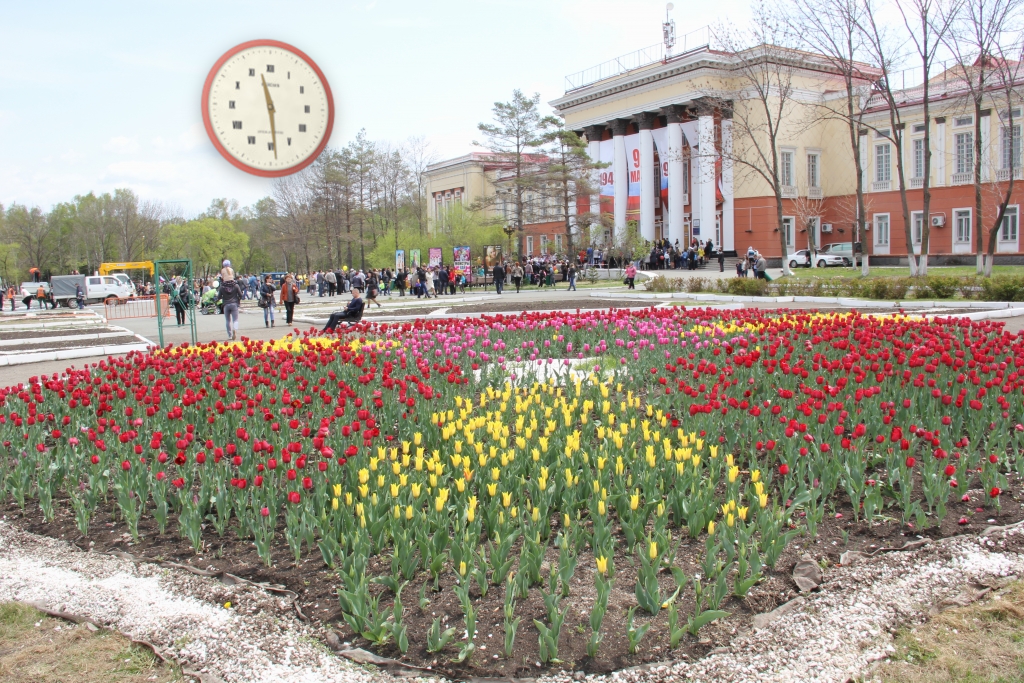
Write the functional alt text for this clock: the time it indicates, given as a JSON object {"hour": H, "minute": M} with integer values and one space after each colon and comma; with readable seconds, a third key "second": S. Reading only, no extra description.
{"hour": 11, "minute": 29}
